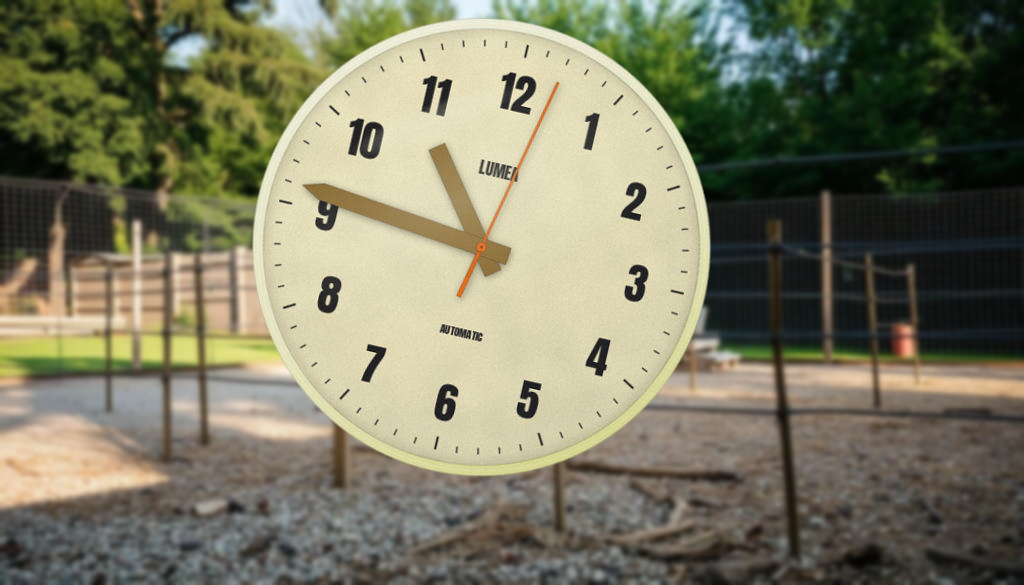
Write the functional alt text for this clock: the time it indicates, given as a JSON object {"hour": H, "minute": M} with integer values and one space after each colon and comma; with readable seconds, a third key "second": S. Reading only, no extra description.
{"hour": 10, "minute": 46, "second": 2}
